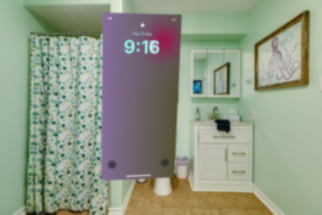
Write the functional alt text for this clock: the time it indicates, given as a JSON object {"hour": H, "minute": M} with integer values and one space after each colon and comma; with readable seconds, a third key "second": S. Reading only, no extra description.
{"hour": 9, "minute": 16}
